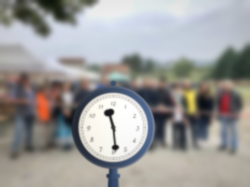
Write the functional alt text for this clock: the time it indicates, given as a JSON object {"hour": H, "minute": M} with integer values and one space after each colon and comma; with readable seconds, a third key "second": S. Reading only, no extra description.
{"hour": 11, "minute": 29}
